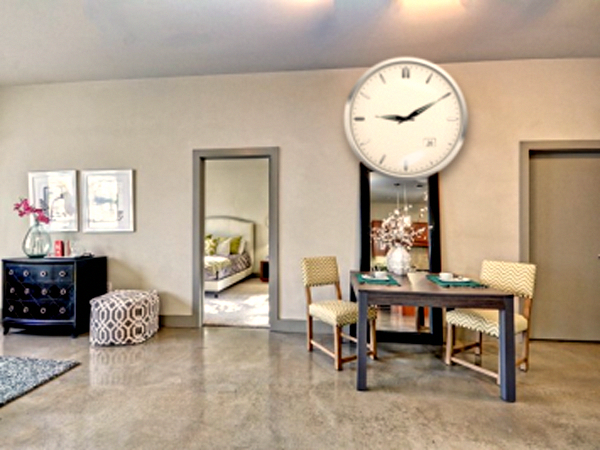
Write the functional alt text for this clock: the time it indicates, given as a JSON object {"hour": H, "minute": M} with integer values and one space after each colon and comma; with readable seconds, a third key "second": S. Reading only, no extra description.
{"hour": 9, "minute": 10}
